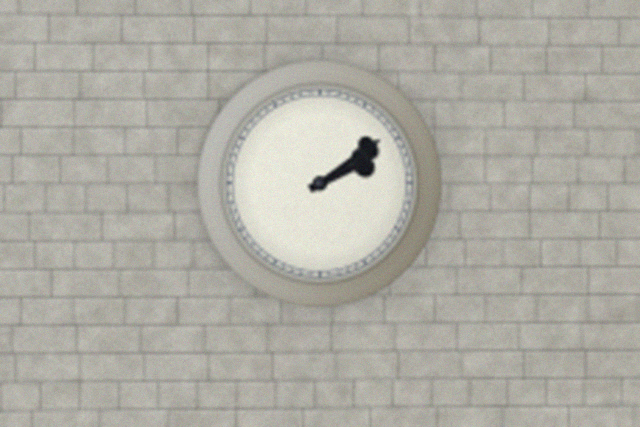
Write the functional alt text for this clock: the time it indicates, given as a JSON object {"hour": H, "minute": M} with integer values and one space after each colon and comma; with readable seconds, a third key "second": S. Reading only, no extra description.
{"hour": 2, "minute": 9}
